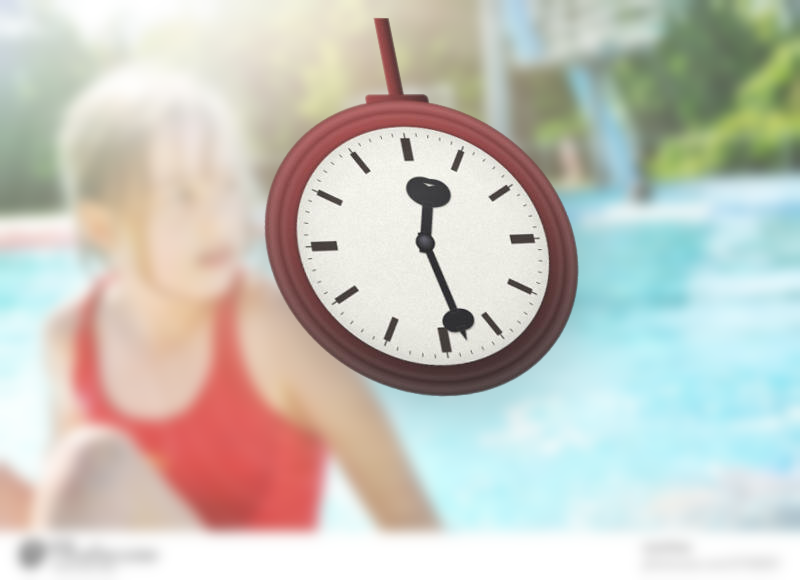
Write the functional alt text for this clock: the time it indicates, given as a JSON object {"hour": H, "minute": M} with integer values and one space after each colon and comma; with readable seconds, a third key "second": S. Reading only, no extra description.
{"hour": 12, "minute": 28}
